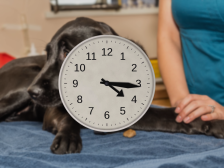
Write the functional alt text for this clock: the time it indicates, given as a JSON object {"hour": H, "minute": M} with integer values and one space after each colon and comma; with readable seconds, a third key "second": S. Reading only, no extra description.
{"hour": 4, "minute": 16}
